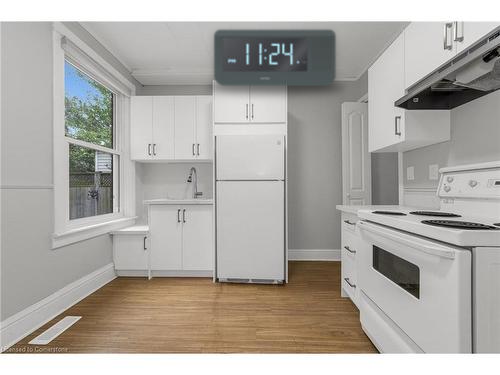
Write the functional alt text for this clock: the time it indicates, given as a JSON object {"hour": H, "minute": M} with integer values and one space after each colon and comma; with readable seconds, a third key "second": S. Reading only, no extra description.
{"hour": 11, "minute": 24}
